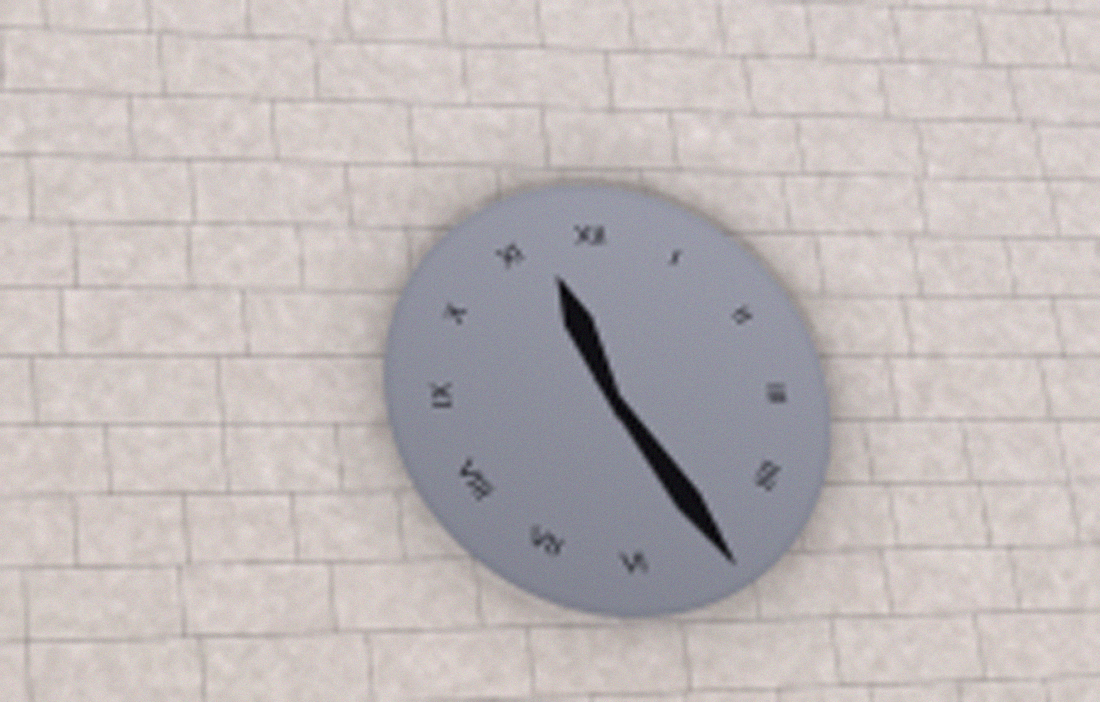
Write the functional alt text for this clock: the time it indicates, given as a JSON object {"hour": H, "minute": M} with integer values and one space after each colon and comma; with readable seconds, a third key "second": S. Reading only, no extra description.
{"hour": 11, "minute": 25}
